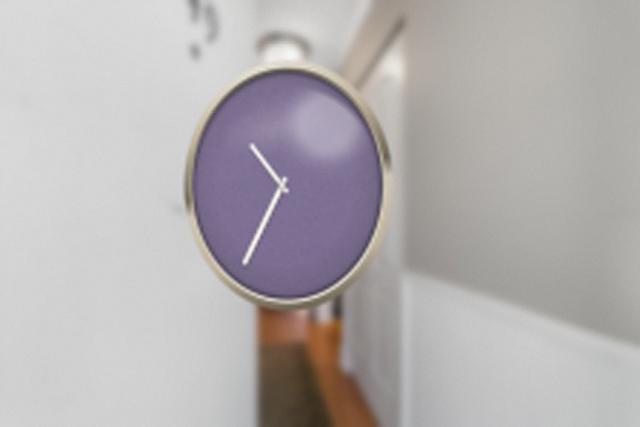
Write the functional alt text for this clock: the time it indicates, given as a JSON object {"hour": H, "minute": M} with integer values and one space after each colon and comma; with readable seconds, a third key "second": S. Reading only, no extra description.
{"hour": 10, "minute": 35}
